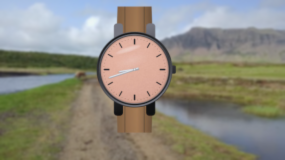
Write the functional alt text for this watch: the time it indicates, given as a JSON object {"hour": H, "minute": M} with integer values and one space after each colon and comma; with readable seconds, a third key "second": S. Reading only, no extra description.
{"hour": 8, "minute": 42}
